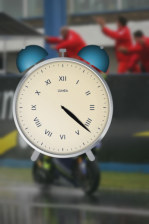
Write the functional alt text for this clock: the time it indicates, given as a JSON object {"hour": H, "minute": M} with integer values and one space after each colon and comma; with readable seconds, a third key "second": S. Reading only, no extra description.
{"hour": 4, "minute": 22}
